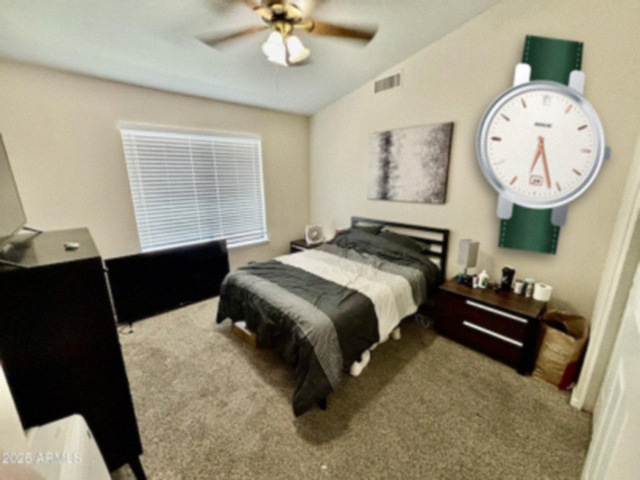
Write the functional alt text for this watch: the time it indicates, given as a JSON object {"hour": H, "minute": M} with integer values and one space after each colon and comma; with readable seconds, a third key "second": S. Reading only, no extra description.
{"hour": 6, "minute": 27}
